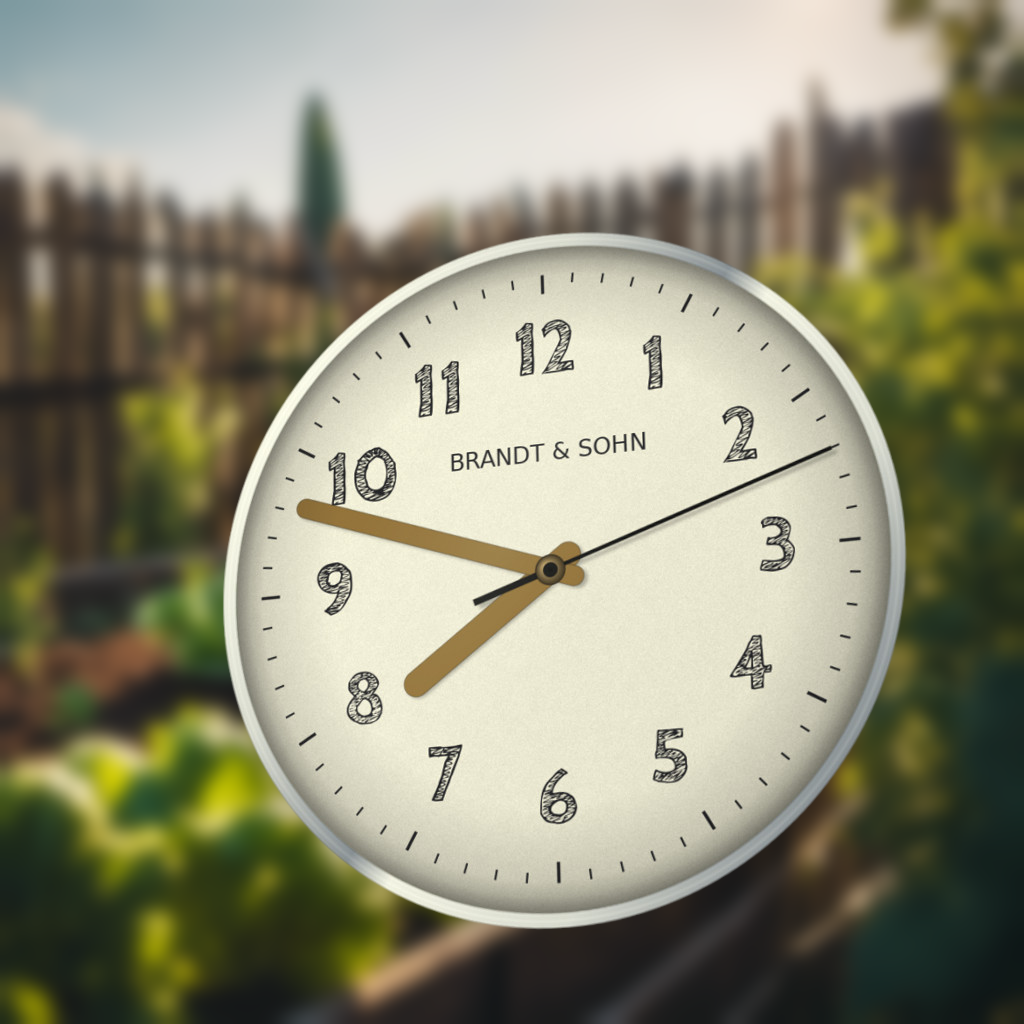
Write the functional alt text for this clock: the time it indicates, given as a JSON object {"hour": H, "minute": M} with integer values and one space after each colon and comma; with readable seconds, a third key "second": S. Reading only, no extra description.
{"hour": 7, "minute": 48, "second": 12}
